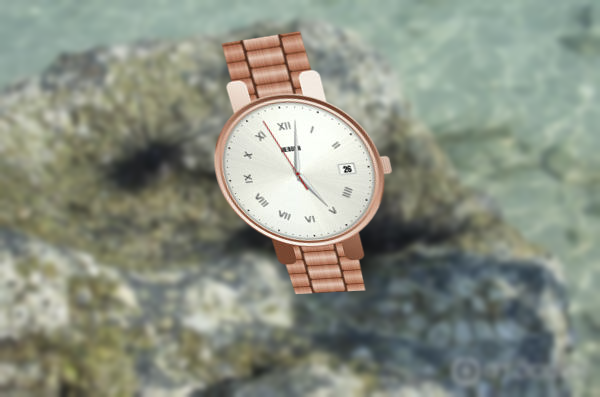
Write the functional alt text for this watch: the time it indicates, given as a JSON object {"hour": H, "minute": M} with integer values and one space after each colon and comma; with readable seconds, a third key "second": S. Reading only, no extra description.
{"hour": 5, "minute": 1, "second": 57}
